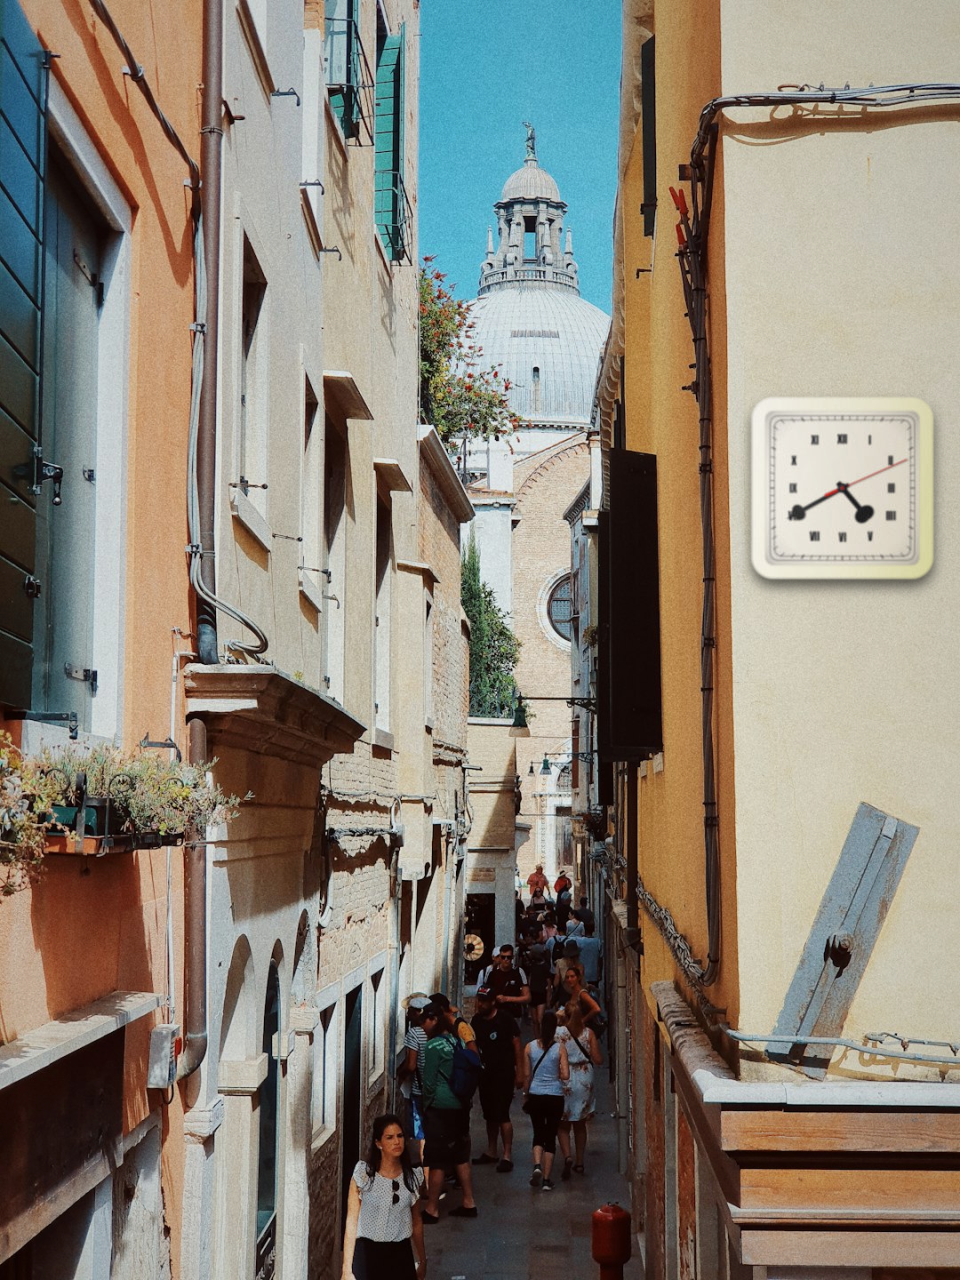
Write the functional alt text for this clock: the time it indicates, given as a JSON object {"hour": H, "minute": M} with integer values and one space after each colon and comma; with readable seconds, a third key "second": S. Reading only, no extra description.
{"hour": 4, "minute": 40, "second": 11}
